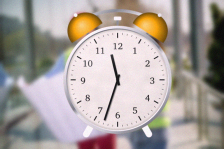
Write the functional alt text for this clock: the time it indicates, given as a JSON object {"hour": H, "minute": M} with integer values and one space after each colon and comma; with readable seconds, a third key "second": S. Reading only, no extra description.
{"hour": 11, "minute": 33}
